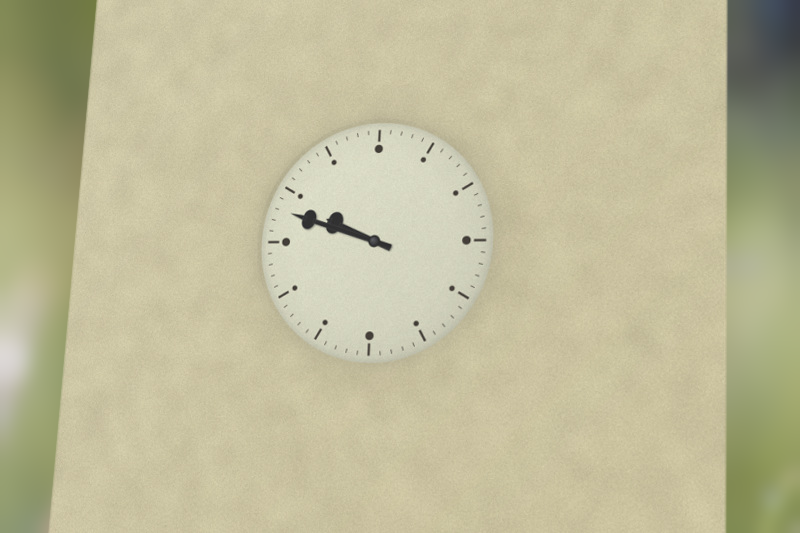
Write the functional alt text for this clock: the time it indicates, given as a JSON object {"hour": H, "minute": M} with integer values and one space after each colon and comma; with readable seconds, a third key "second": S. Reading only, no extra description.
{"hour": 9, "minute": 48}
